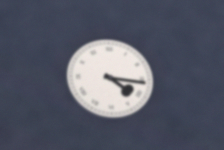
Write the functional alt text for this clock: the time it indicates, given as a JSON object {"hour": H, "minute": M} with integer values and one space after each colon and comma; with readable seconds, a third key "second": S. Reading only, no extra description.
{"hour": 4, "minute": 16}
